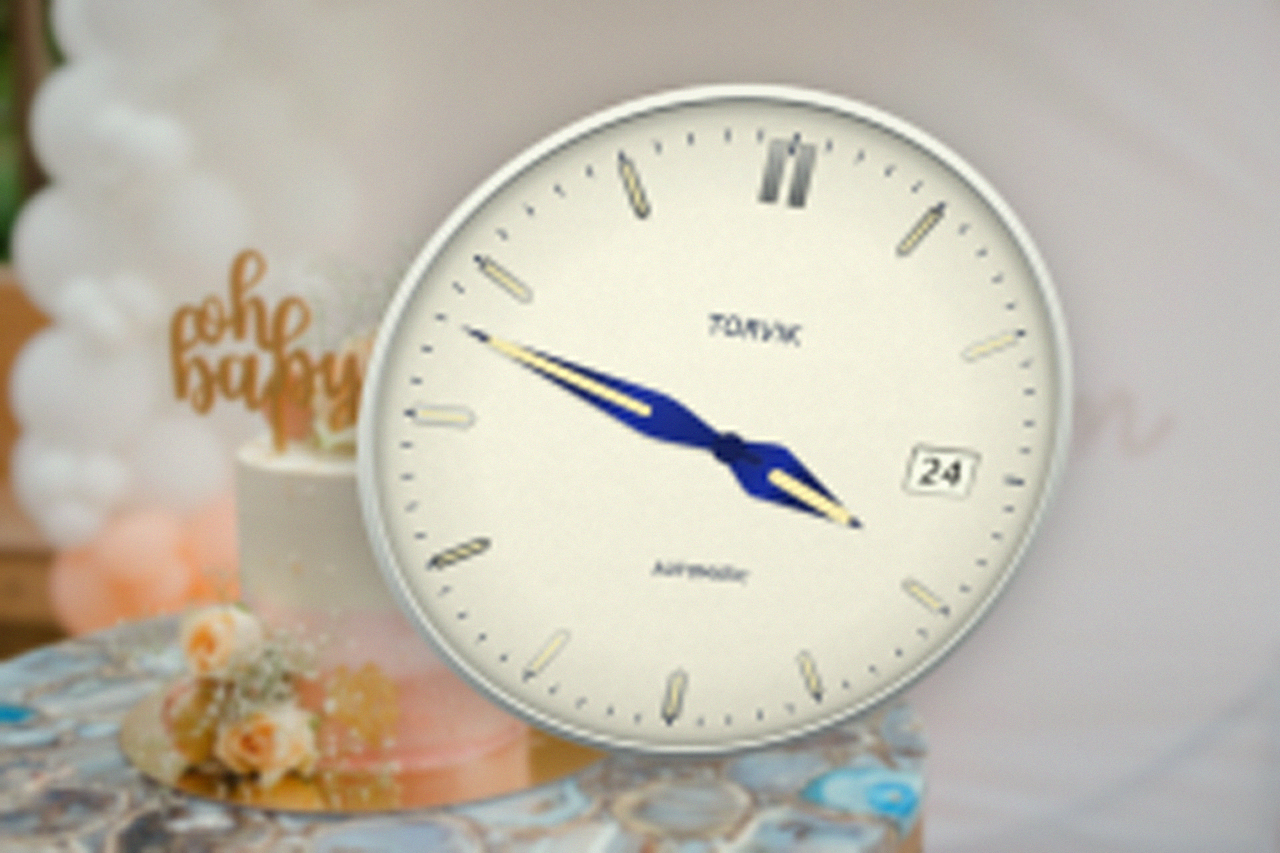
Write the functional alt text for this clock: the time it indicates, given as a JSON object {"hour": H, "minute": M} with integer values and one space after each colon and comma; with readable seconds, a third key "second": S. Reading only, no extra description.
{"hour": 3, "minute": 48}
